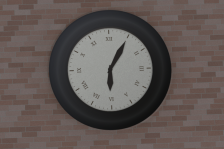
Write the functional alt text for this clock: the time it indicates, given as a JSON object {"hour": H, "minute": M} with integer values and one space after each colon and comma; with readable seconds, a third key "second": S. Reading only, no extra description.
{"hour": 6, "minute": 5}
